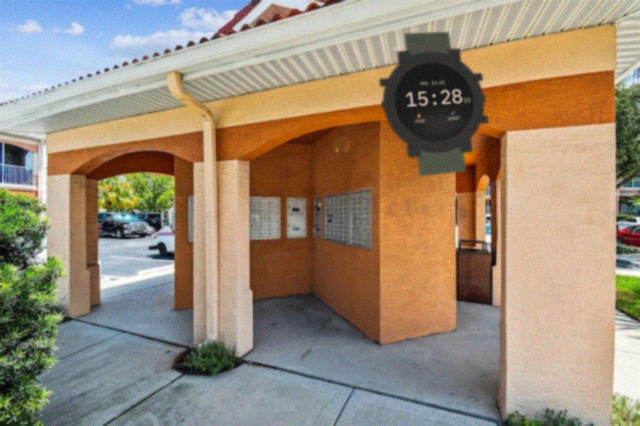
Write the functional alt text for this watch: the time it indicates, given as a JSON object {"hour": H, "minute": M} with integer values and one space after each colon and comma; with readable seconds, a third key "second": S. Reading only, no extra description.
{"hour": 15, "minute": 28}
